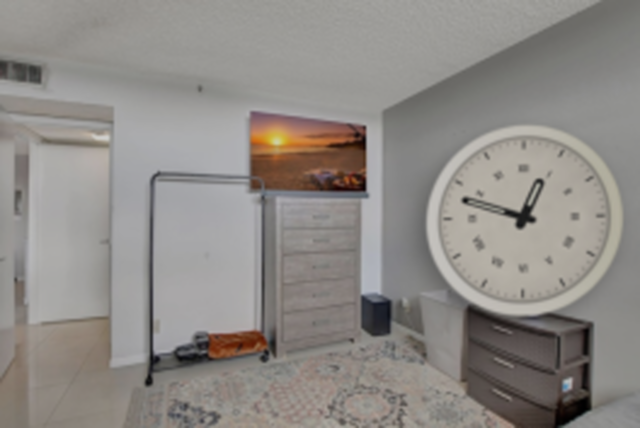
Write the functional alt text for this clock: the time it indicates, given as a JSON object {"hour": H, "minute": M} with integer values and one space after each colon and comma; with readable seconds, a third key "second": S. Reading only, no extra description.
{"hour": 12, "minute": 48}
